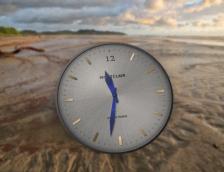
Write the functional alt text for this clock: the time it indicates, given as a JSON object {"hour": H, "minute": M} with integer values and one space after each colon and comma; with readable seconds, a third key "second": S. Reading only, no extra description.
{"hour": 11, "minute": 32}
